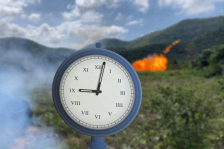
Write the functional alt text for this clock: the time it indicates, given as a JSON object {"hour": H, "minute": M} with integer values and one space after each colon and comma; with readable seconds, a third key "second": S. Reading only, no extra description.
{"hour": 9, "minute": 2}
